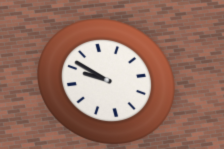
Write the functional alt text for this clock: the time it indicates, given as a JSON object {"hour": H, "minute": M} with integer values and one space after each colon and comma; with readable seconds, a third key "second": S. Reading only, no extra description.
{"hour": 9, "minute": 52}
